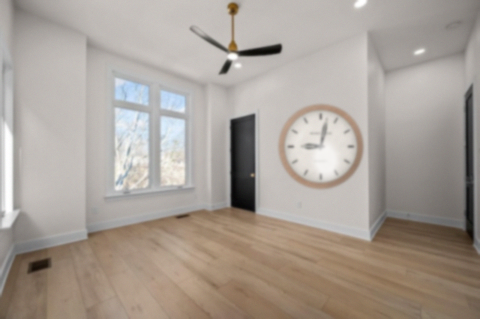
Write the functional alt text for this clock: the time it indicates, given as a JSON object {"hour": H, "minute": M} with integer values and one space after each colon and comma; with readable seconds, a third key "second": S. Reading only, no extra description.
{"hour": 9, "minute": 2}
